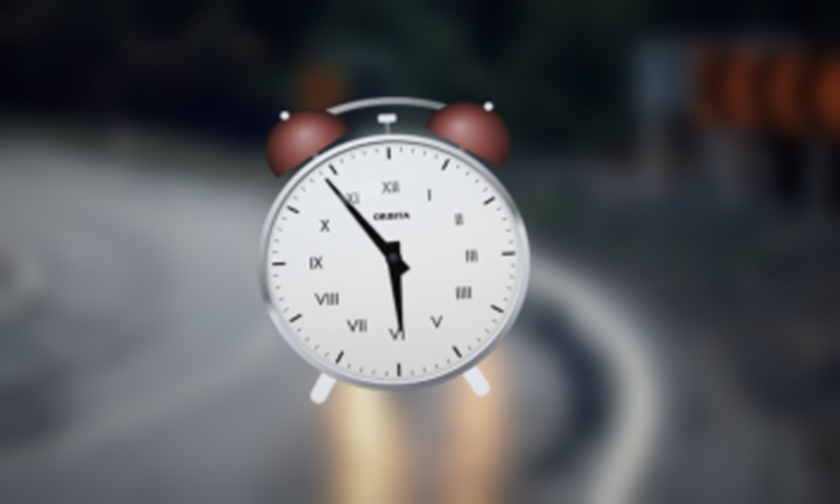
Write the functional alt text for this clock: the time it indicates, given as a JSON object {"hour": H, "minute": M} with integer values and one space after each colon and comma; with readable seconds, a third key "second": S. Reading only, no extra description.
{"hour": 5, "minute": 54}
